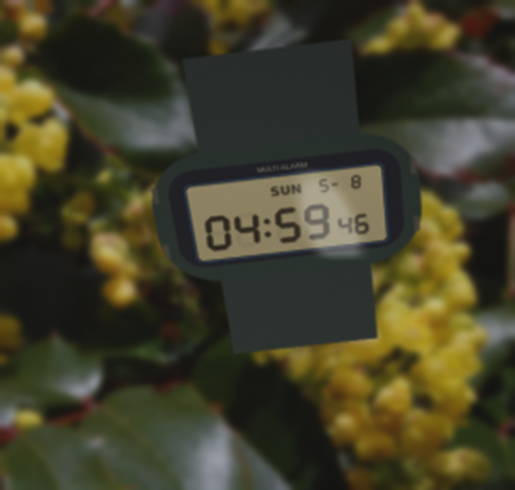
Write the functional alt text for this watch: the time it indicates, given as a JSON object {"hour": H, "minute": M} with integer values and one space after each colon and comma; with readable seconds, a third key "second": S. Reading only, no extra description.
{"hour": 4, "minute": 59, "second": 46}
